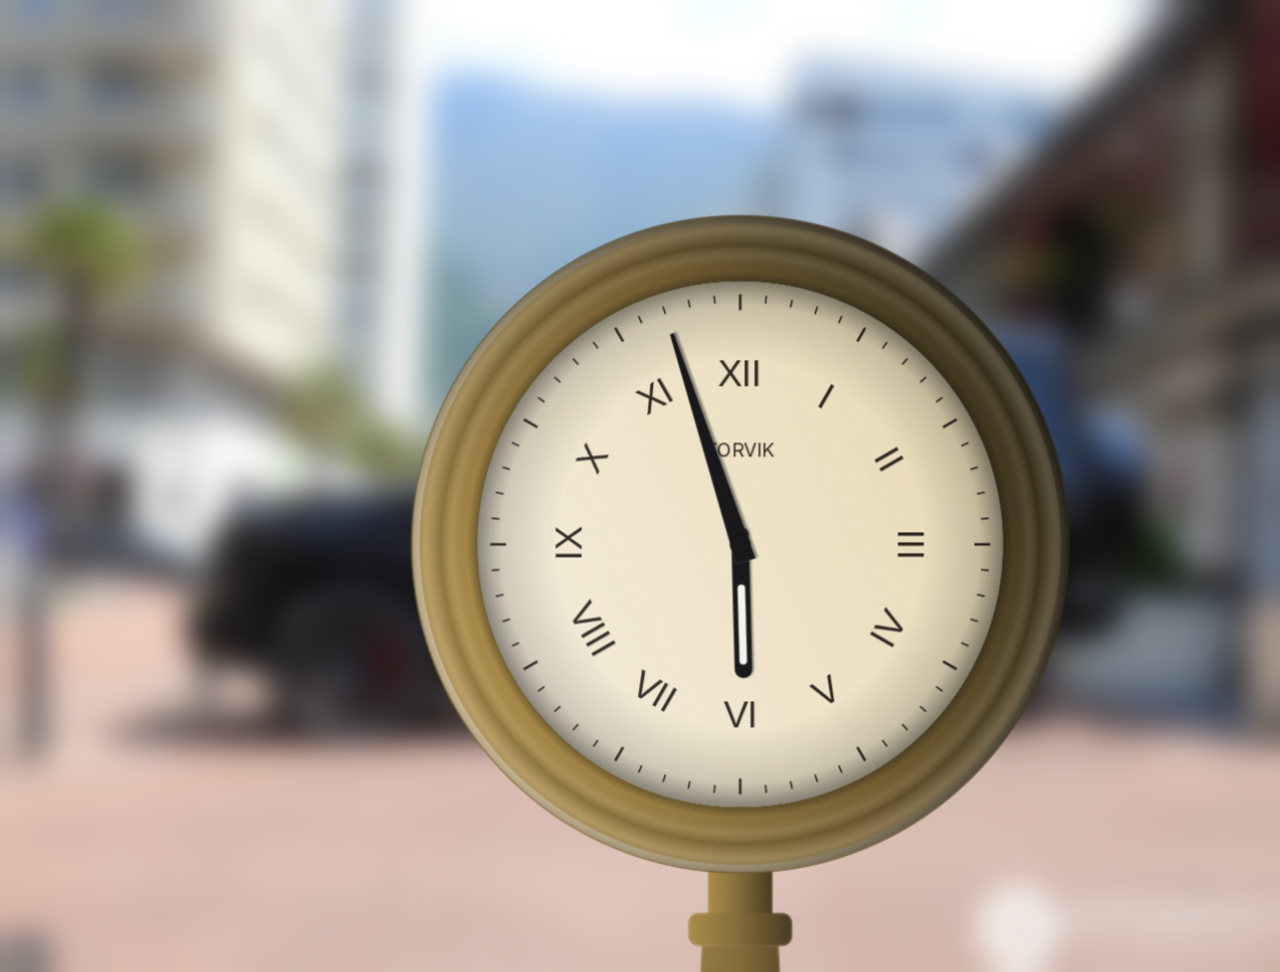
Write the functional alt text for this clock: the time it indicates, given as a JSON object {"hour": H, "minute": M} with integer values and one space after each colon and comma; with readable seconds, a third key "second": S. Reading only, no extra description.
{"hour": 5, "minute": 57}
